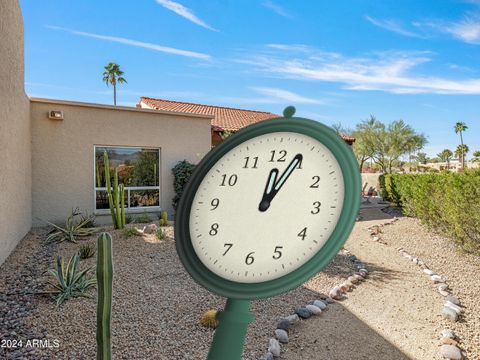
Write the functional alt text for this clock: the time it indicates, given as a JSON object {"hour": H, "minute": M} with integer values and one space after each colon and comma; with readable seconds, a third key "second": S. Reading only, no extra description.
{"hour": 12, "minute": 4}
